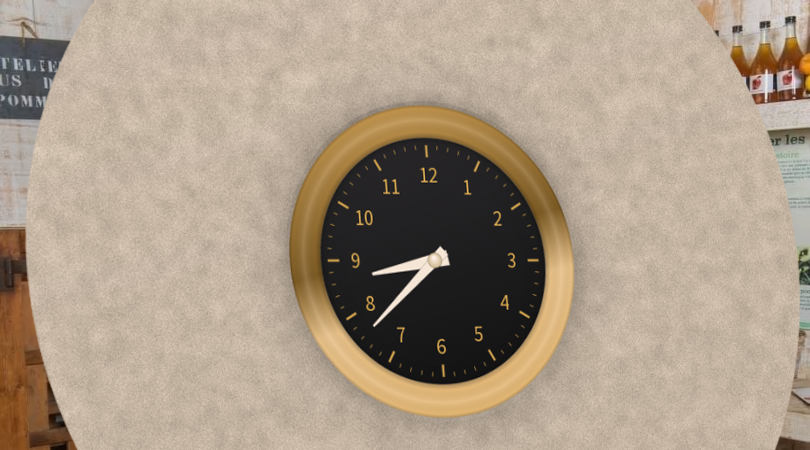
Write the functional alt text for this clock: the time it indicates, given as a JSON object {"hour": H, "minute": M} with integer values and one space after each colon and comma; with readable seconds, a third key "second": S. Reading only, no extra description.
{"hour": 8, "minute": 38}
